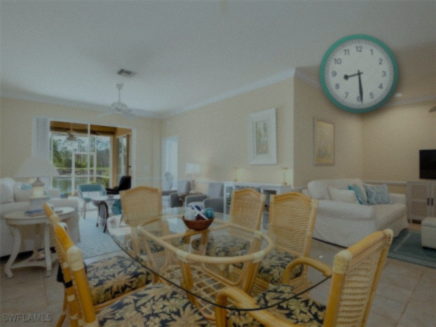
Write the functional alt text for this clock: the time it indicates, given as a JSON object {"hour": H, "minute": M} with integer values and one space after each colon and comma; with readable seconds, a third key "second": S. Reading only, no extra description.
{"hour": 8, "minute": 29}
